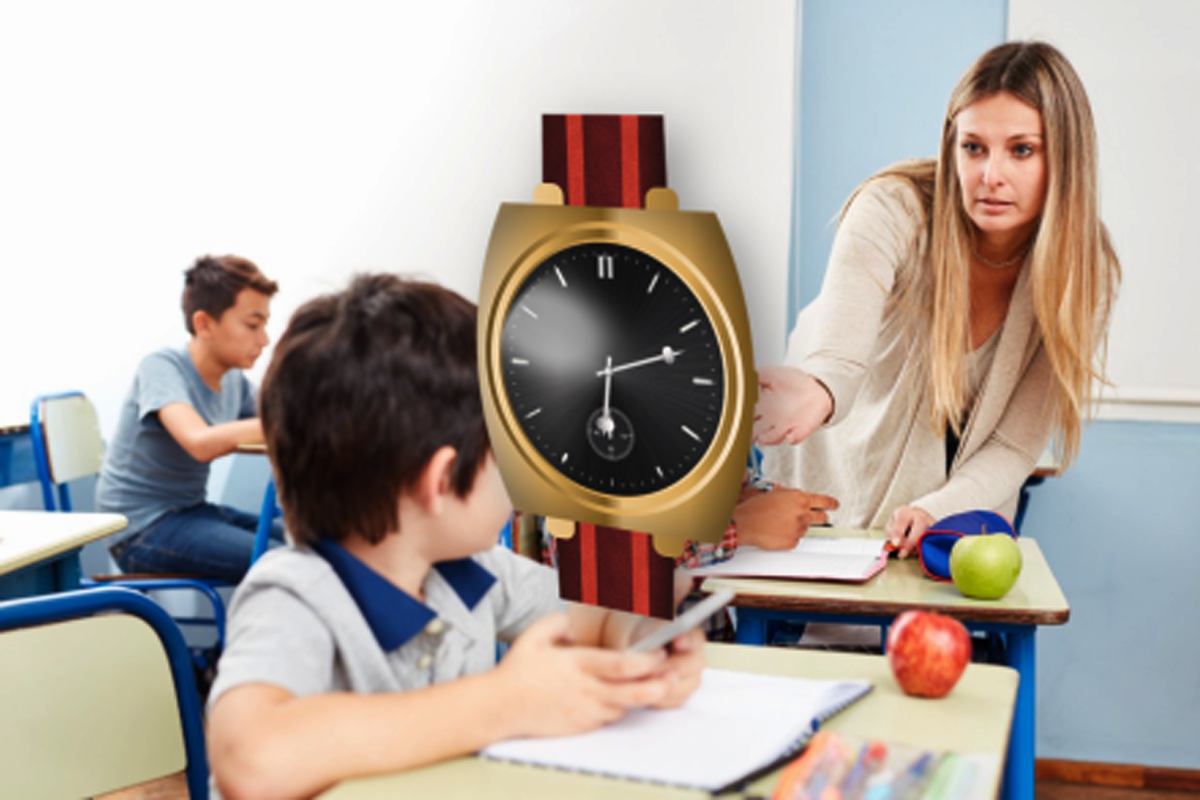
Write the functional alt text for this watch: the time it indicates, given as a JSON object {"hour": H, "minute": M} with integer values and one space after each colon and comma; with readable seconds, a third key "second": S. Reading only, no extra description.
{"hour": 6, "minute": 12}
